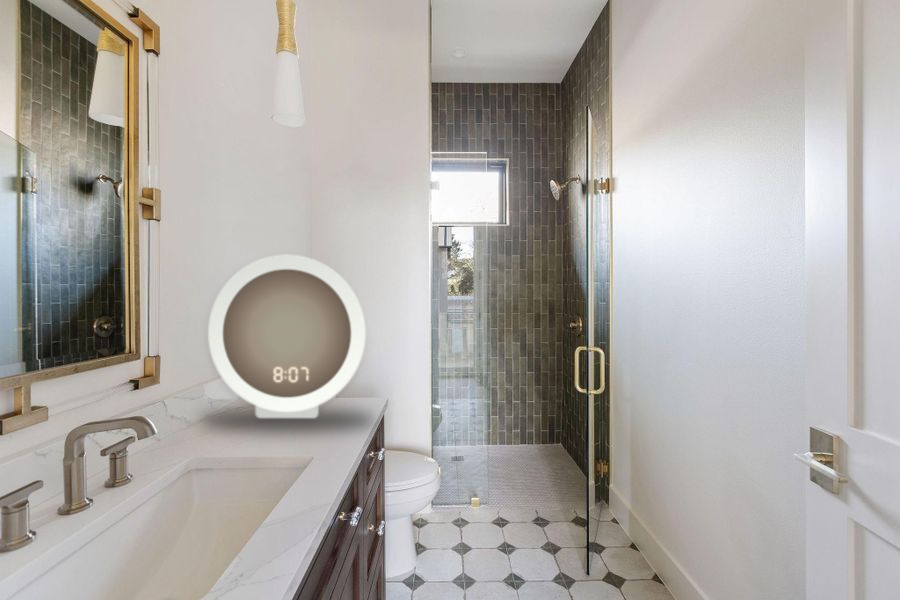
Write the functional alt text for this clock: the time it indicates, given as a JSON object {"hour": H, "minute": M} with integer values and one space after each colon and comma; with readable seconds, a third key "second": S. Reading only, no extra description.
{"hour": 8, "minute": 7}
